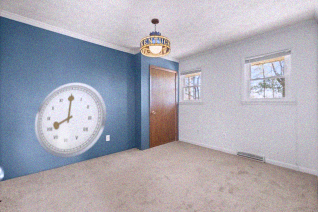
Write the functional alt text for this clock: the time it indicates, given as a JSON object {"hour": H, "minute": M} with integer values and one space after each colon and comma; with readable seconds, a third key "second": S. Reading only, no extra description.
{"hour": 8, "minute": 0}
